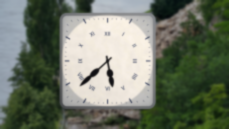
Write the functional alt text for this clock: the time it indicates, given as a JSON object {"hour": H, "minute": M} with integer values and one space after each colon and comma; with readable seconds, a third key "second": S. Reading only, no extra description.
{"hour": 5, "minute": 38}
